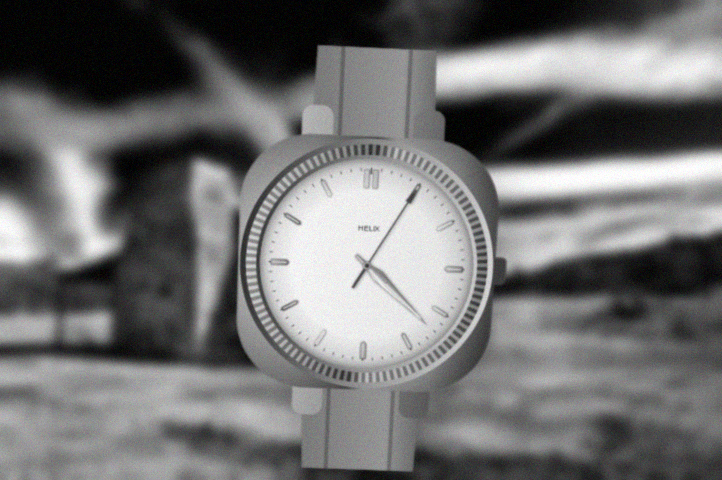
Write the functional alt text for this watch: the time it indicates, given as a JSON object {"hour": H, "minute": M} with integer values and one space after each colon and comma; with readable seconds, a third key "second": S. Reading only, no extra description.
{"hour": 4, "minute": 22, "second": 5}
